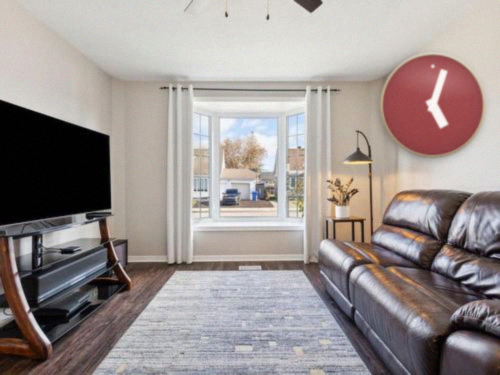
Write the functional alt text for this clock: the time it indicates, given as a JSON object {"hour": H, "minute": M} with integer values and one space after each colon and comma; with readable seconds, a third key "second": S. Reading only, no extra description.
{"hour": 5, "minute": 3}
